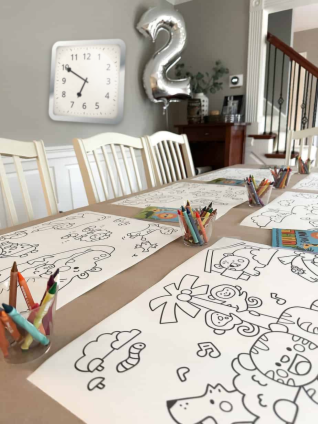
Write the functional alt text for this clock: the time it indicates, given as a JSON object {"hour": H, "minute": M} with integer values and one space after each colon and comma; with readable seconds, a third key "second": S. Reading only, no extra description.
{"hour": 6, "minute": 50}
